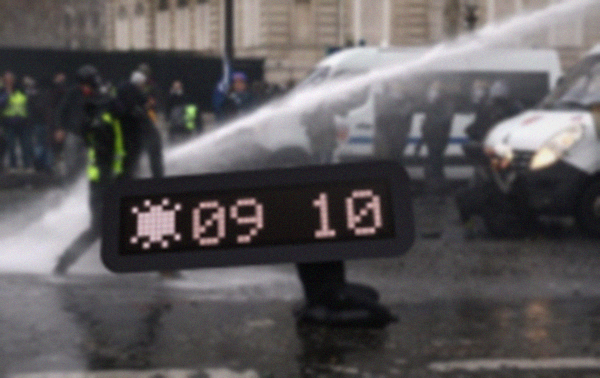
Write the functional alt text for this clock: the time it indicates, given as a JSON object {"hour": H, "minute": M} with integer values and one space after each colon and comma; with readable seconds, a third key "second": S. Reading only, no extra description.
{"hour": 9, "minute": 10}
